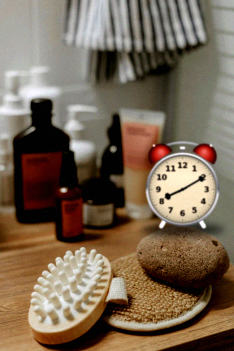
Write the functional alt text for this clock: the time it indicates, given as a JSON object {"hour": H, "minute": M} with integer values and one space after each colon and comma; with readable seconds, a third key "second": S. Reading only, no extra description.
{"hour": 8, "minute": 10}
